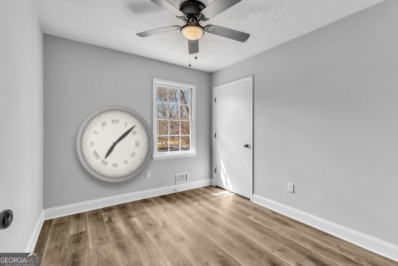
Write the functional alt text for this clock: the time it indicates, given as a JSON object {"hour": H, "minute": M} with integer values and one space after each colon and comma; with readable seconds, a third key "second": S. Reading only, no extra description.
{"hour": 7, "minute": 8}
